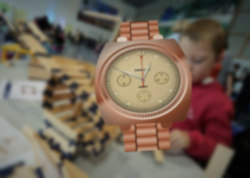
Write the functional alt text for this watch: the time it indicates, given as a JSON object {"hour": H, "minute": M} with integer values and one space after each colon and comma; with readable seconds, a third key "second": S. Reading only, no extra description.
{"hour": 12, "minute": 50}
